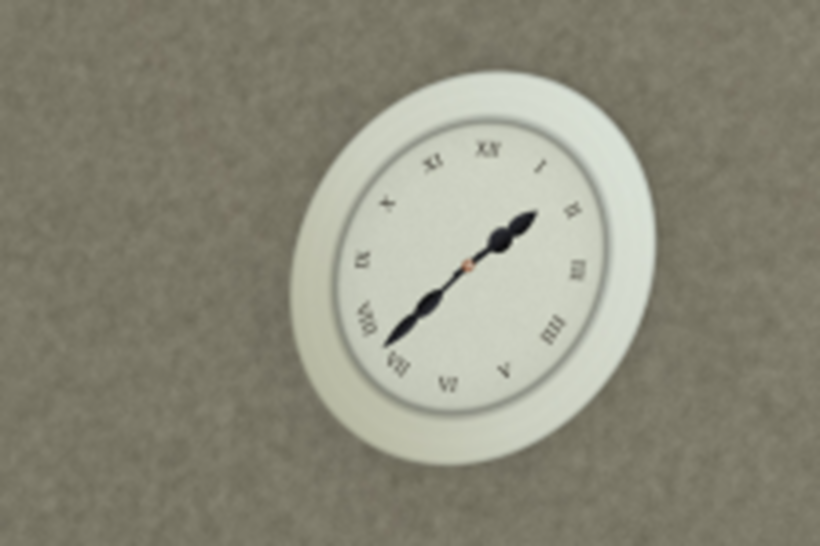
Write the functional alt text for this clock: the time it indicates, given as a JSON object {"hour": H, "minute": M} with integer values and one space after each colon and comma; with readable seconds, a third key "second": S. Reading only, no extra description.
{"hour": 1, "minute": 37}
